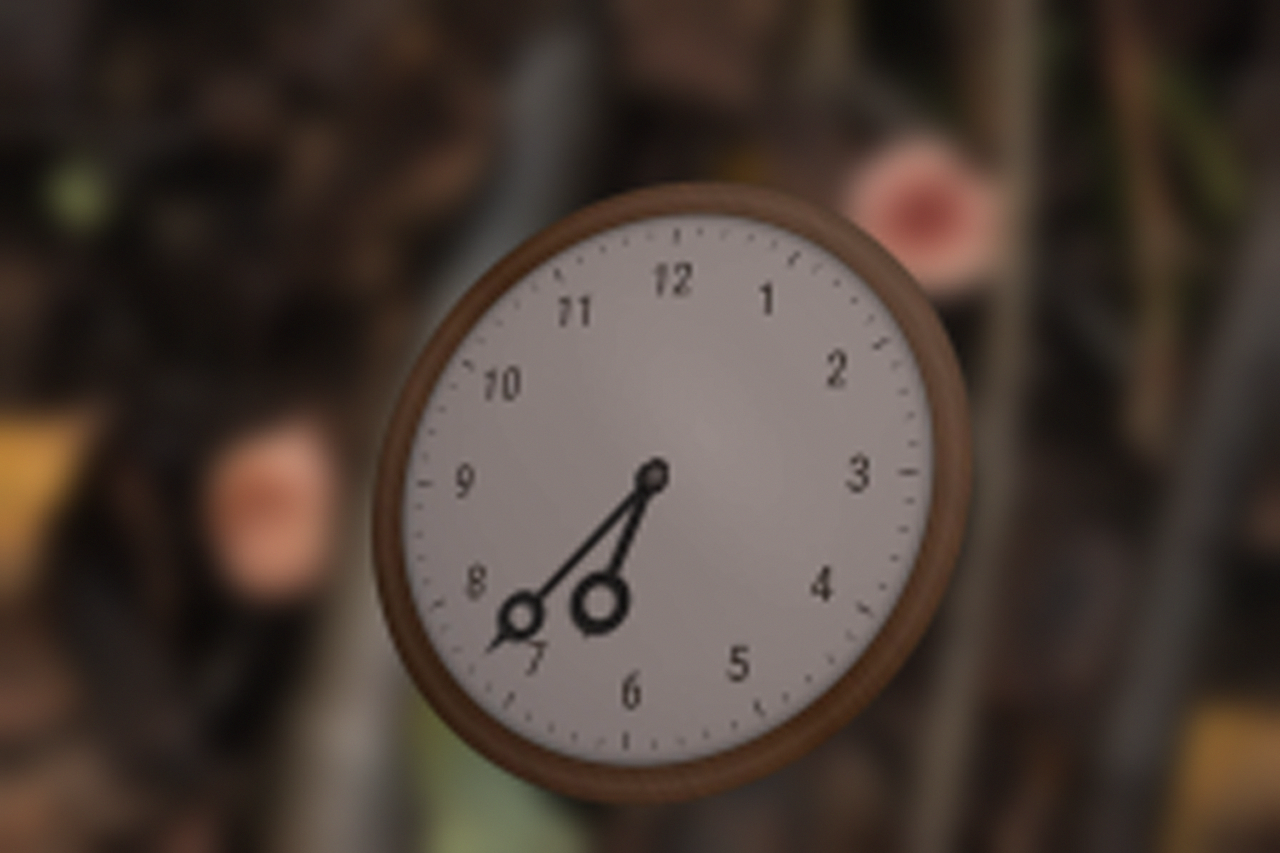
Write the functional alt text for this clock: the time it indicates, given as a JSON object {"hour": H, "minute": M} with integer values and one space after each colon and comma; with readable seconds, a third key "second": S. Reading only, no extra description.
{"hour": 6, "minute": 37}
